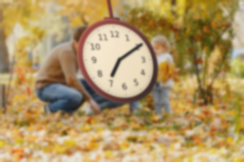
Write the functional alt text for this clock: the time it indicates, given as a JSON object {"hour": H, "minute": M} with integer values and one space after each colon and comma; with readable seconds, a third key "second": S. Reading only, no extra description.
{"hour": 7, "minute": 10}
